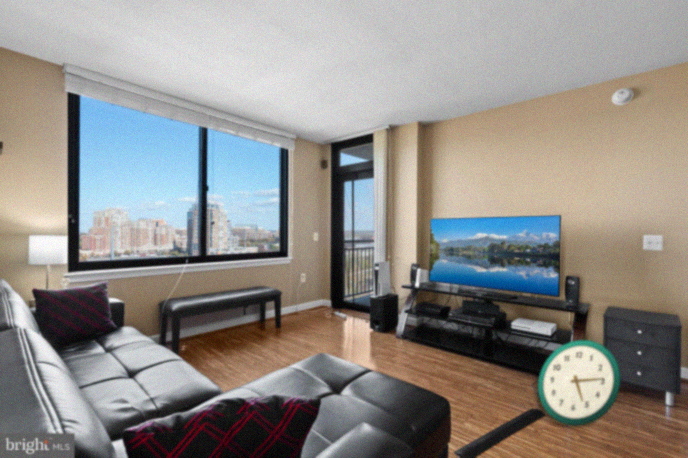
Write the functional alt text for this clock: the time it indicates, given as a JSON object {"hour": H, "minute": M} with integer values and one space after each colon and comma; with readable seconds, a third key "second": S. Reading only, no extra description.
{"hour": 5, "minute": 14}
